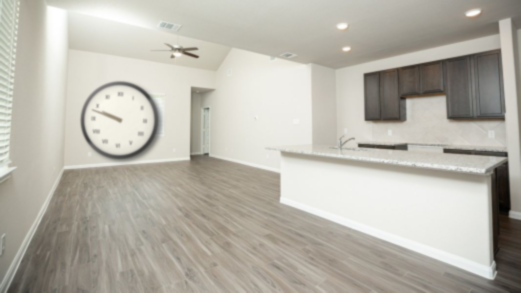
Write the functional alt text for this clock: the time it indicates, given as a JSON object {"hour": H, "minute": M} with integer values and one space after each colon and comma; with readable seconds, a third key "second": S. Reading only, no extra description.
{"hour": 9, "minute": 48}
